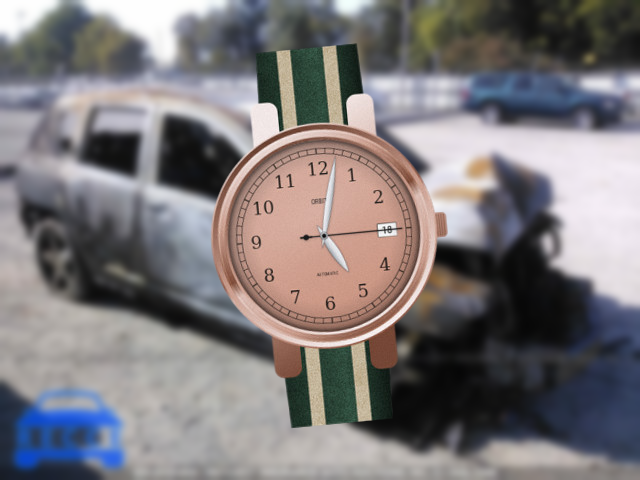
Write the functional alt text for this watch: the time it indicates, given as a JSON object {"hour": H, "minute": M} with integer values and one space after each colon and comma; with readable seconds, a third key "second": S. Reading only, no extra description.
{"hour": 5, "minute": 2, "second": 15}
